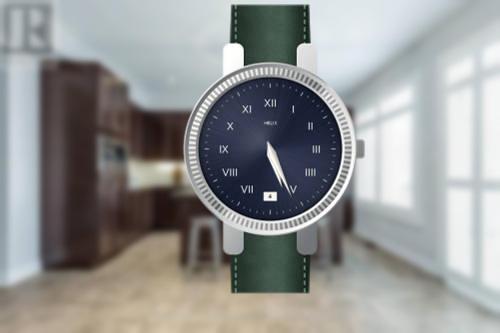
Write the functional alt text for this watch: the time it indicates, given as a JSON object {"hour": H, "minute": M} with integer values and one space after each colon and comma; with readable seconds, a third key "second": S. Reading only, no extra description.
{"hour": 5, "minute": 26}
